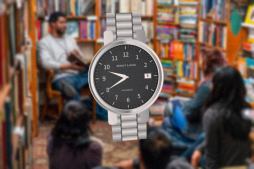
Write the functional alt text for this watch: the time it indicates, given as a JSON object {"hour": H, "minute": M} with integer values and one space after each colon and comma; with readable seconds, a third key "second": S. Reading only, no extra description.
{"hour": 9, "minute": 40}
